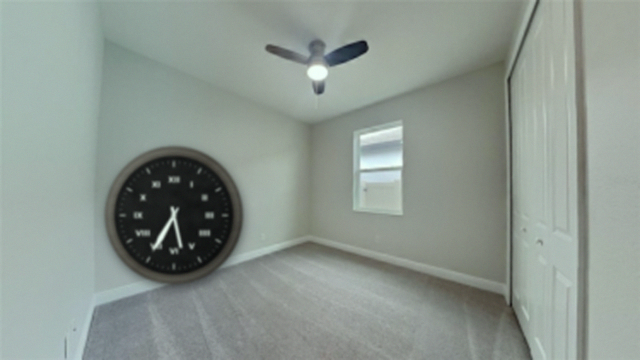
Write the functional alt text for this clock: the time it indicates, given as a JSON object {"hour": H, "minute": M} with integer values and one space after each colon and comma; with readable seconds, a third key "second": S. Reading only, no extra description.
{"hour": 5, "minute": 35}
